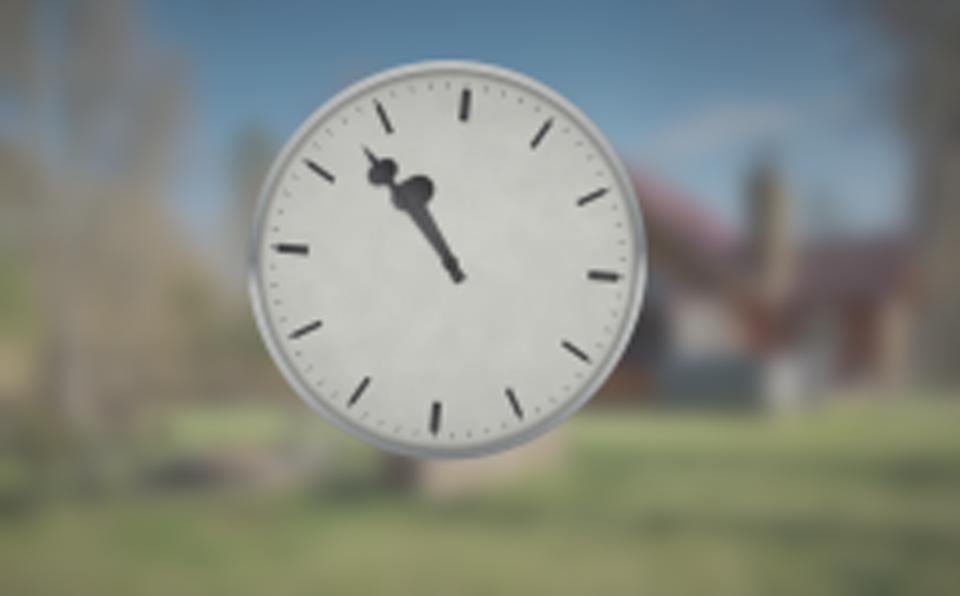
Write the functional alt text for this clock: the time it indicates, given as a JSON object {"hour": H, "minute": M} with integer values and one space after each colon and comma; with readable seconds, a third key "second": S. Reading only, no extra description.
{"hour": 10, "minute": 53}
